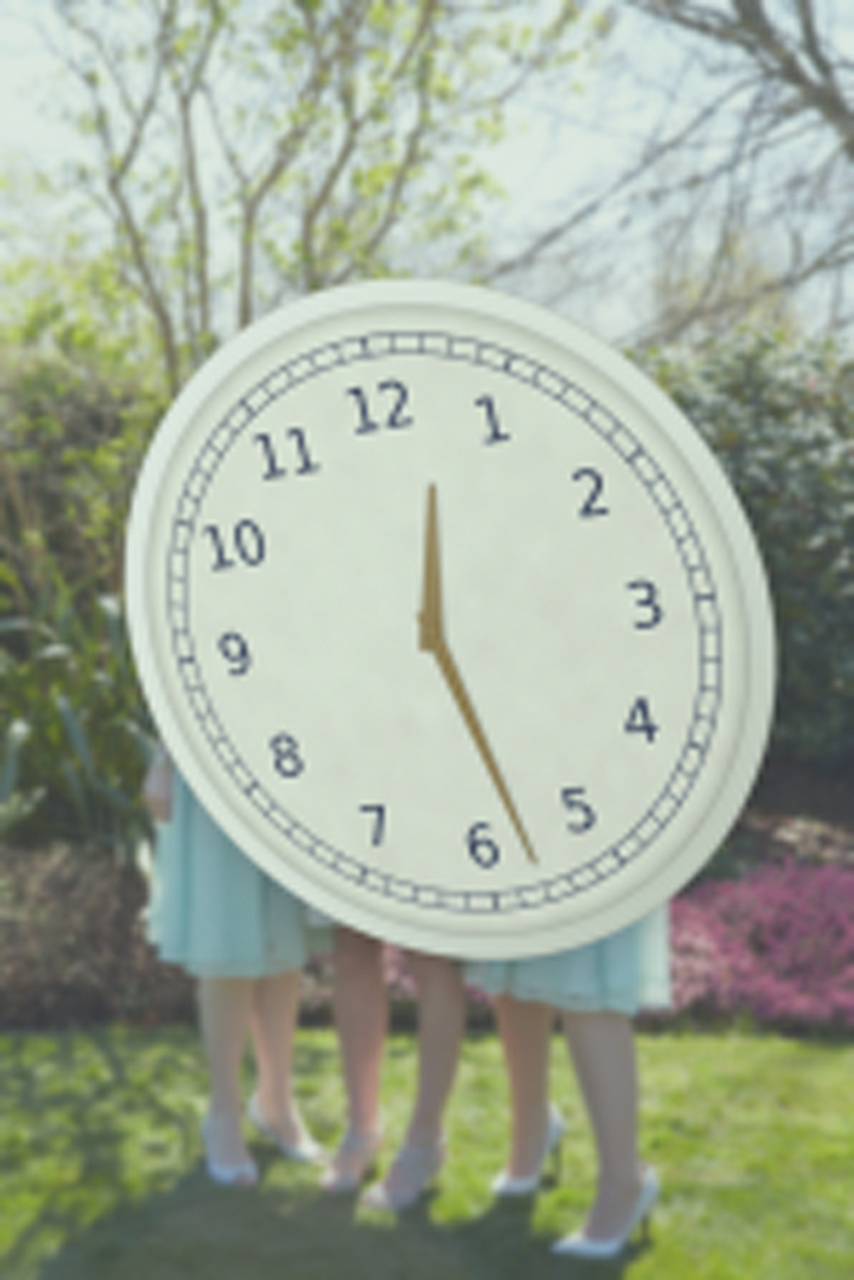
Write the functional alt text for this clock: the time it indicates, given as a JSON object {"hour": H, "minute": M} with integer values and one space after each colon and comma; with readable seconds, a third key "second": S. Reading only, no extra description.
{"hour": 12, "minute": 28}
